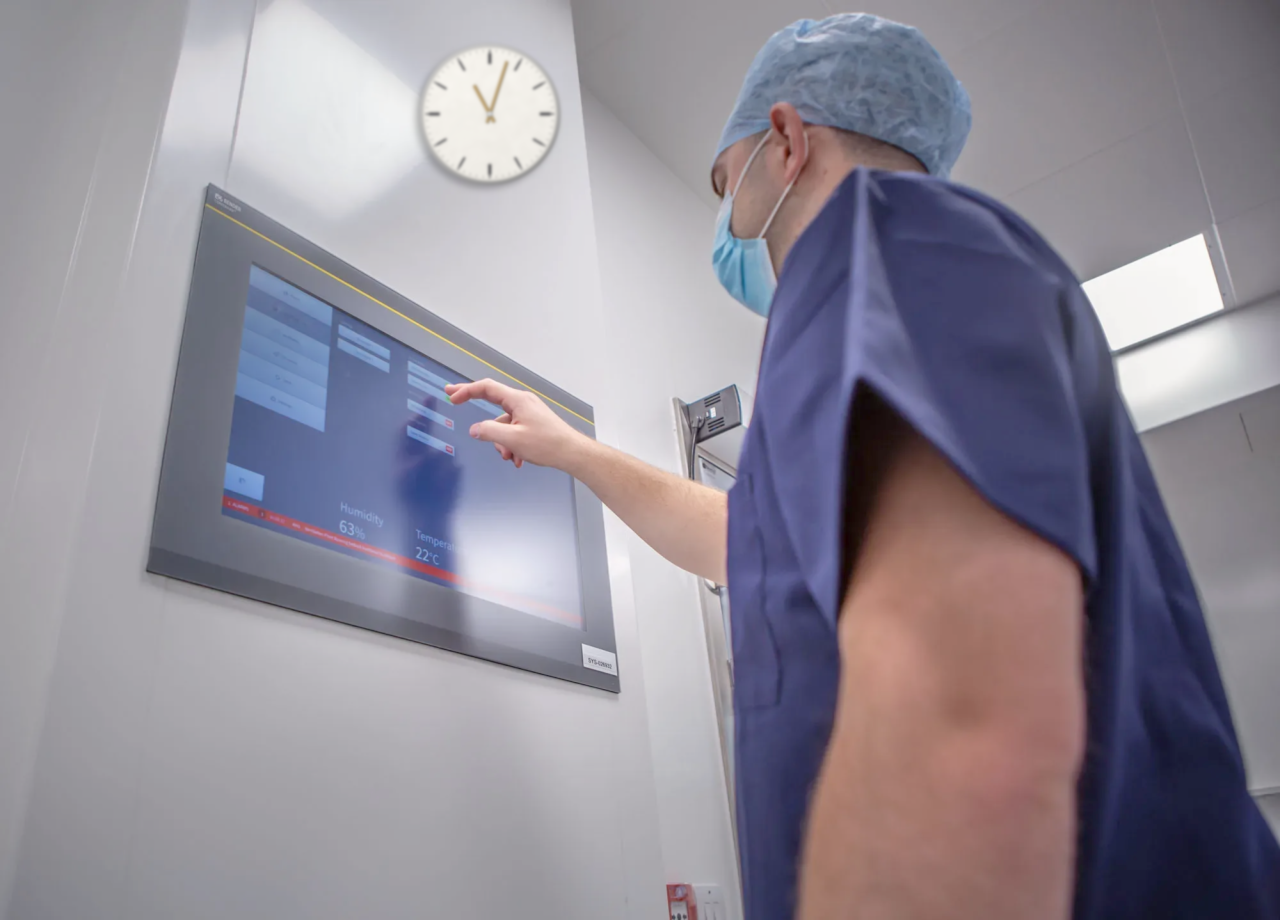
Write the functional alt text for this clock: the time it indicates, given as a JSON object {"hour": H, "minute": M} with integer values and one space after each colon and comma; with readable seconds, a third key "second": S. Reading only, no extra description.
{"hour": 11, "minute": 3}
